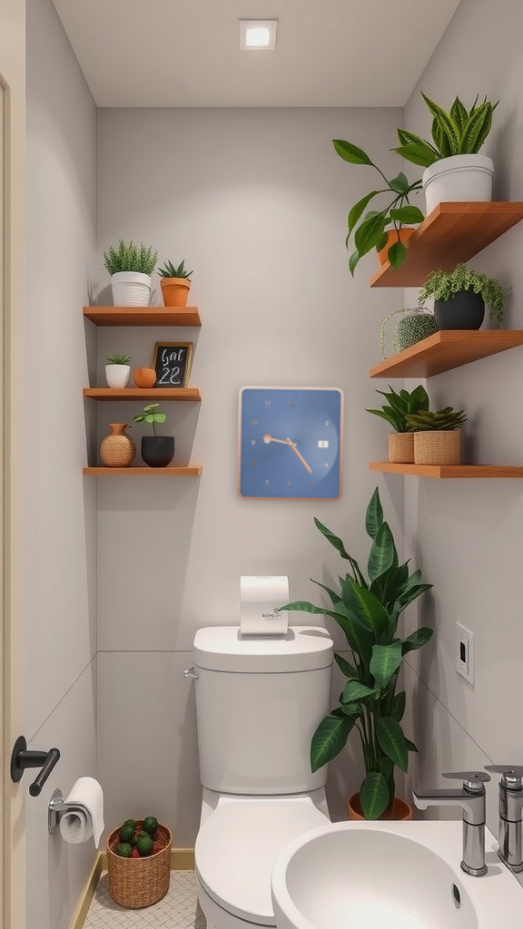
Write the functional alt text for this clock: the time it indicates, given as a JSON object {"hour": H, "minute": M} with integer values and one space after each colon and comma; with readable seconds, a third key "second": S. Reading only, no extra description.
{"hour": 9, "minute": 24}
